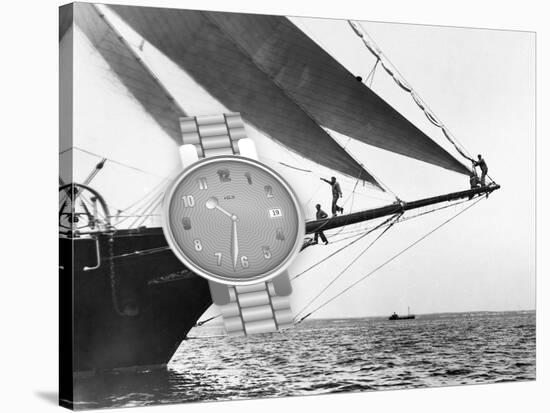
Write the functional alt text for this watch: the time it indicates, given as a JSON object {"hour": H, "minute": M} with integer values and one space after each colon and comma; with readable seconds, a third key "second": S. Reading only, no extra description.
{"hour": 10, "minute": 32}
